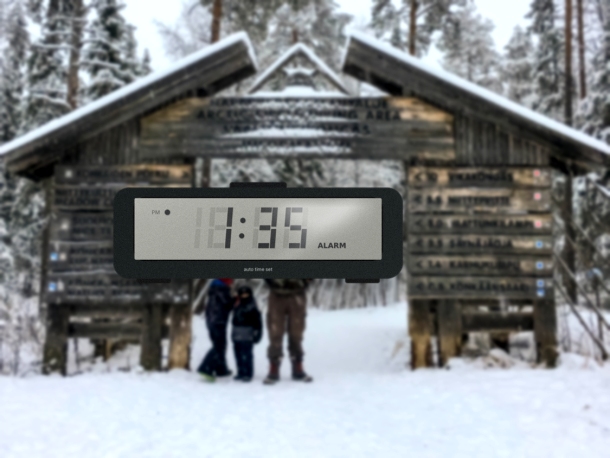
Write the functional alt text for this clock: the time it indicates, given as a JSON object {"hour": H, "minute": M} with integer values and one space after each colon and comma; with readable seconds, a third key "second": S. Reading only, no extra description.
{"hour": 1, "minute": 35}
